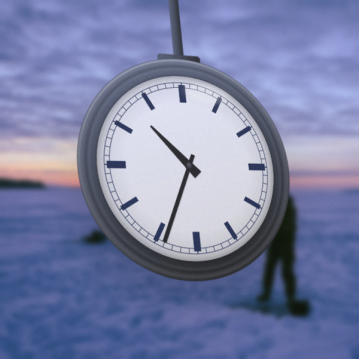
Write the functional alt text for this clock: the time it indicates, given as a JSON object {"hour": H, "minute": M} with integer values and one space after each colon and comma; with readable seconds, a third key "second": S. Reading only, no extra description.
{"hour": 10, "minute": 34}
